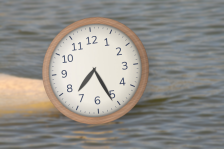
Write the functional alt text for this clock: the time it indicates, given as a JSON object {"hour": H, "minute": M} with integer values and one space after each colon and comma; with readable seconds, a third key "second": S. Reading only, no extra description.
{"hour": 7, "minute": 26}
